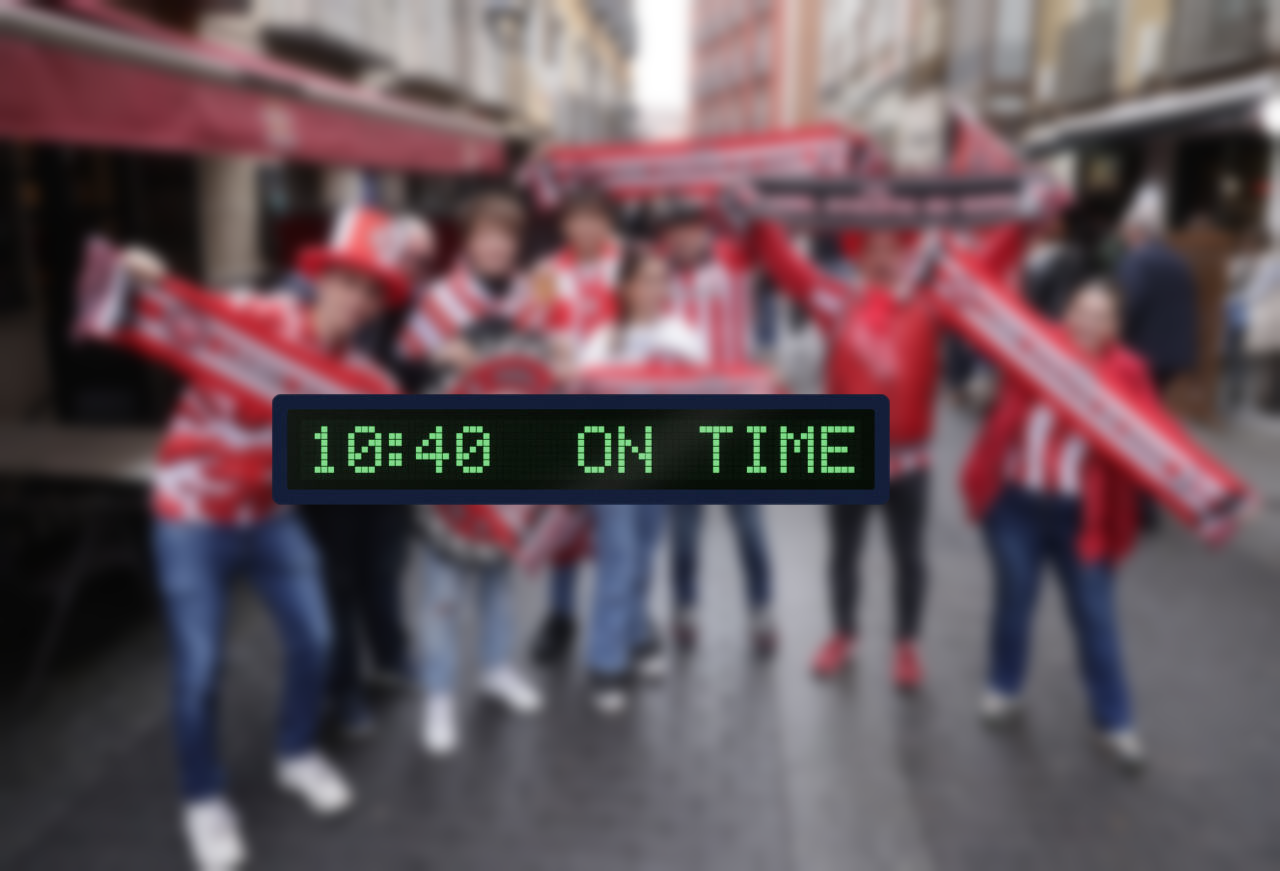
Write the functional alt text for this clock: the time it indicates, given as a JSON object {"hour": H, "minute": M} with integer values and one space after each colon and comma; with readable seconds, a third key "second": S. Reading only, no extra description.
{"hour": 10, "minute": 40}
